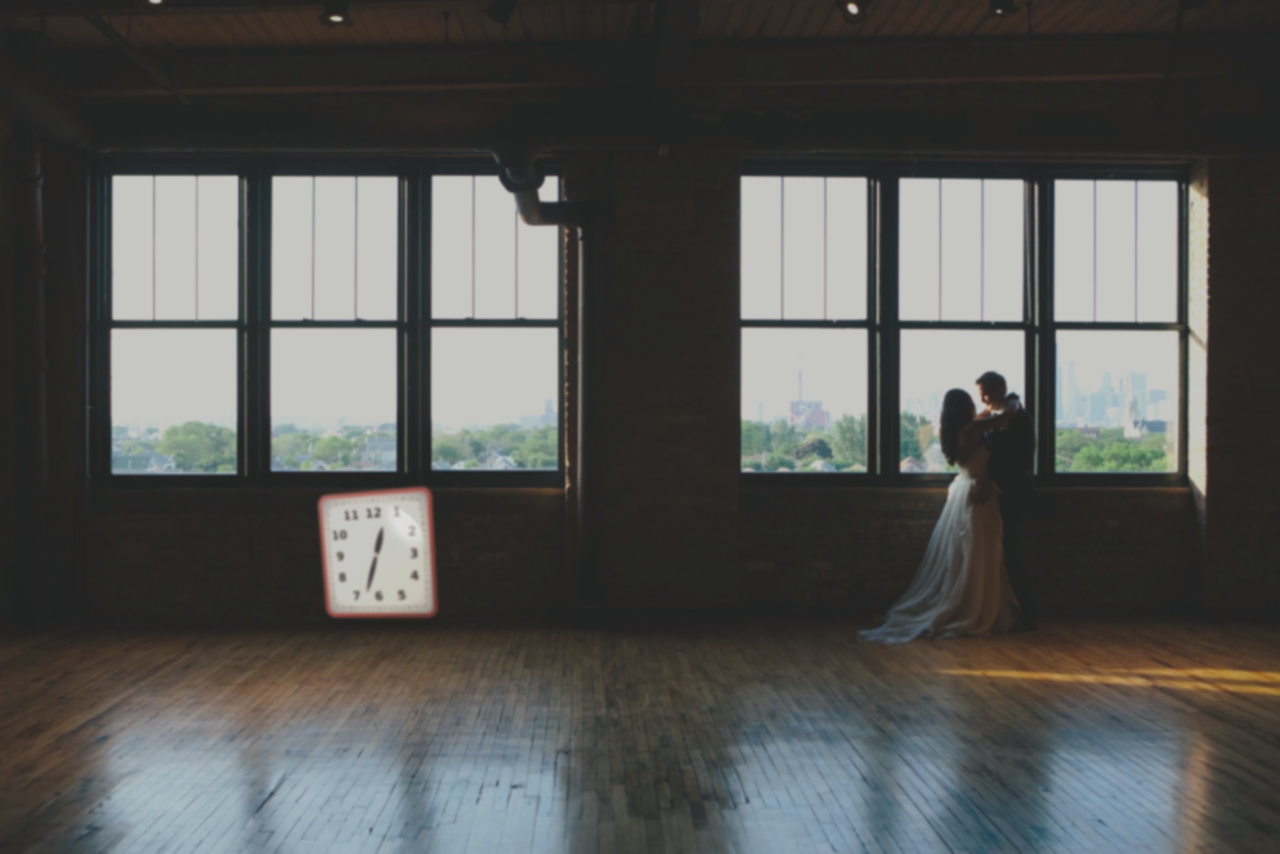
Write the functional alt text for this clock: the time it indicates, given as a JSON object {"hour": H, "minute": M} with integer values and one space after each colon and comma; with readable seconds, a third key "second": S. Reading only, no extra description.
{"hour": 12, "minute": 33}
